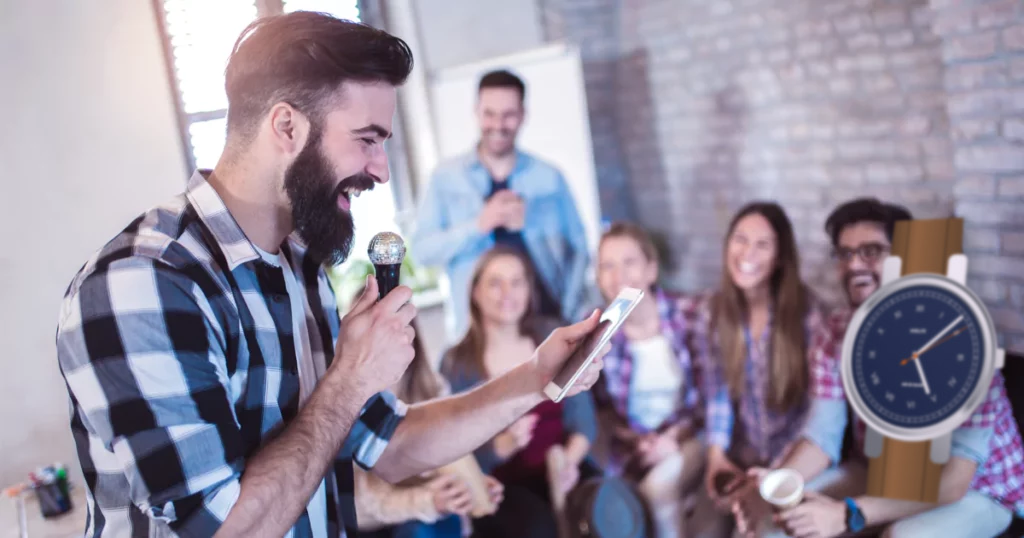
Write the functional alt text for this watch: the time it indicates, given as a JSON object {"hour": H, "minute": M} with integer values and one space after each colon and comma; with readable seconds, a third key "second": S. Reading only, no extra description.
{"hour": 5, "minute": 8, "second": 10}
